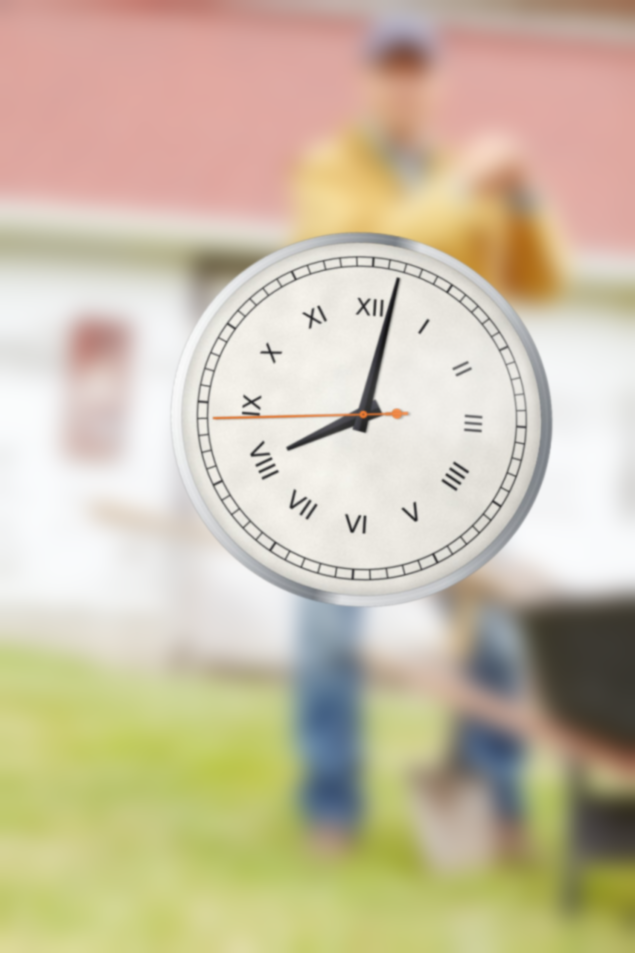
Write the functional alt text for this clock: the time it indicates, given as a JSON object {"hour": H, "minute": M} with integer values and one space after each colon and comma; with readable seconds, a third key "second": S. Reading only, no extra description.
{"hour": 8, "minute": 1, "second": 44}
